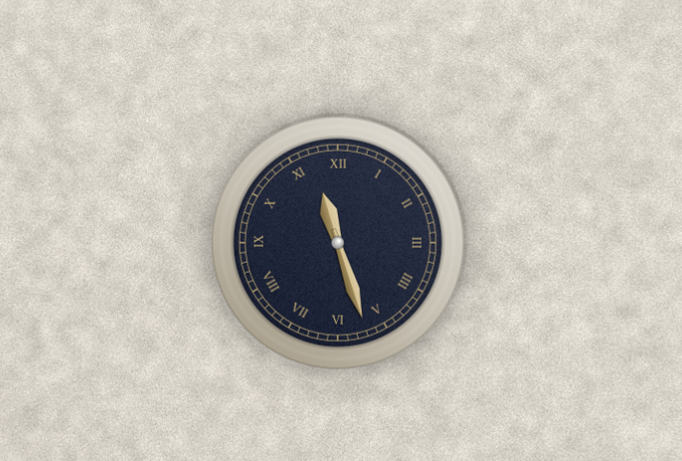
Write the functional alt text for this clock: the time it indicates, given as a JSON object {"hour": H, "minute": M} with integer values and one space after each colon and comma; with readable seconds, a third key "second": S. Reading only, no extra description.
{"hour": 11, "minute": 27}
